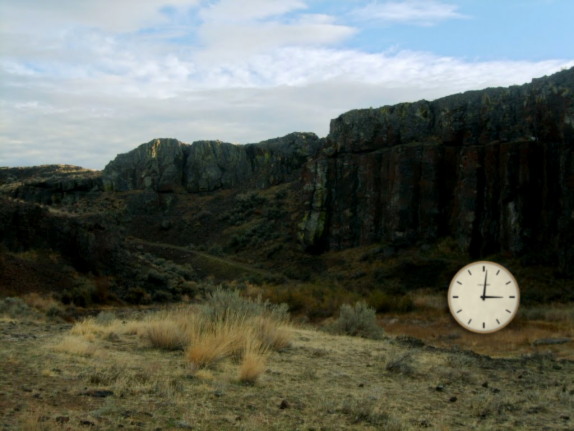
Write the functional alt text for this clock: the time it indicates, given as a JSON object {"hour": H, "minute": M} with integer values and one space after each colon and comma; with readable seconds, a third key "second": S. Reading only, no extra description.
{"hour": 3, "minute": 1}
